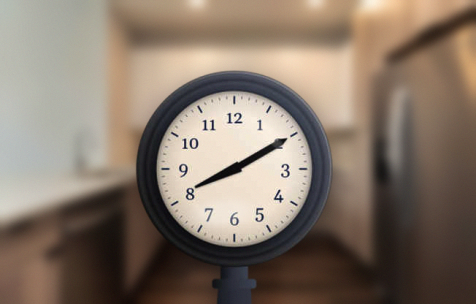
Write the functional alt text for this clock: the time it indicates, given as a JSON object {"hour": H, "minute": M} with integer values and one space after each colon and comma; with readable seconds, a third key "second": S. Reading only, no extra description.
{"hour": 8, "minute": 10}
